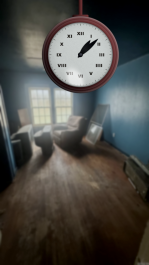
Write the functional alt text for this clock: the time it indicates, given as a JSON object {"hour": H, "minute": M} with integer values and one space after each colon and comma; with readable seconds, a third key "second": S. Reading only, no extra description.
{"hour": 1, "minute": 8}
